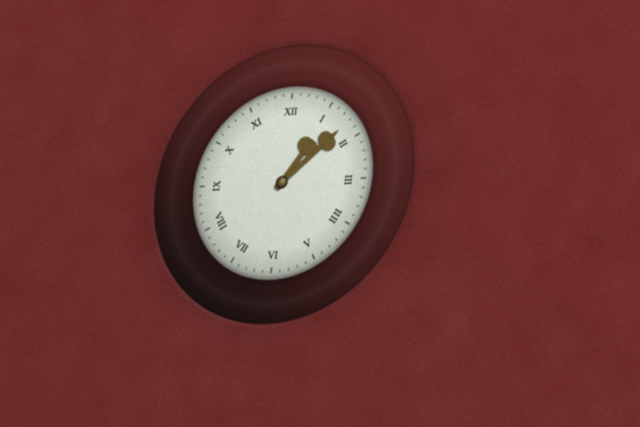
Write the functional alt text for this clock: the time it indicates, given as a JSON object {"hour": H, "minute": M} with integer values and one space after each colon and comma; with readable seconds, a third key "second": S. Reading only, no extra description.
{"hour": 1, "minute": 8}
